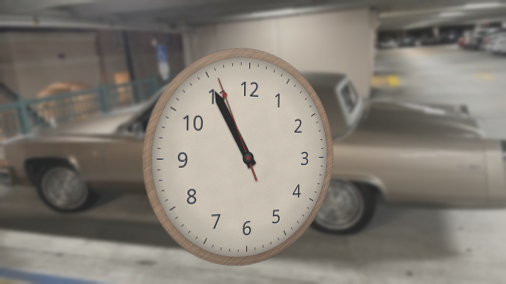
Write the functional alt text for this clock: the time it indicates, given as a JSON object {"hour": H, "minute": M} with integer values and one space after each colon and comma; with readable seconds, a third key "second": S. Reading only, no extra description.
{"hour": 10, "minute": 54, "second": 56}
